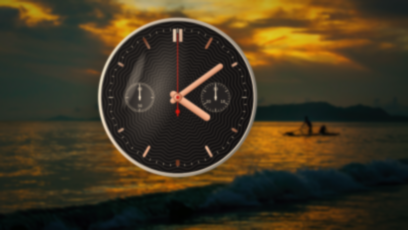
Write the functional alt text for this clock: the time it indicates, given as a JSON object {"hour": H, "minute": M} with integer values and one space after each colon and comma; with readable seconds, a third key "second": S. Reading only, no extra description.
{"hour": 4, "minute": 9}
